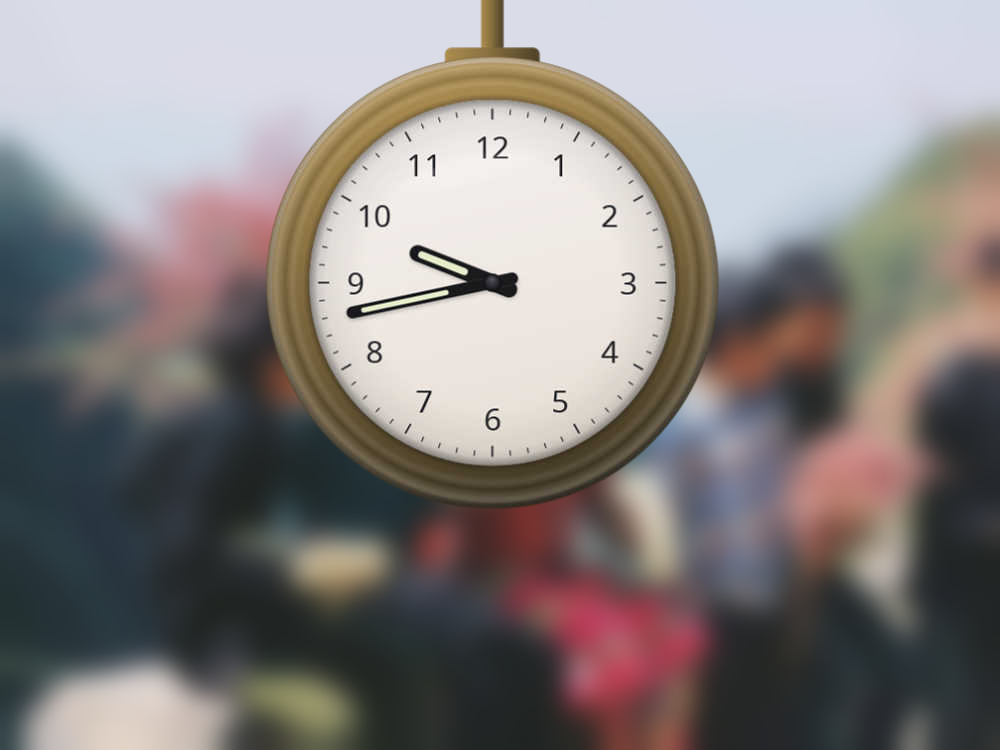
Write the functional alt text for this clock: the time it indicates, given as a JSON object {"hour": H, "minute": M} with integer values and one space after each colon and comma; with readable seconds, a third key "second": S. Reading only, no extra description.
{"hour": 9, "minute": 43}
